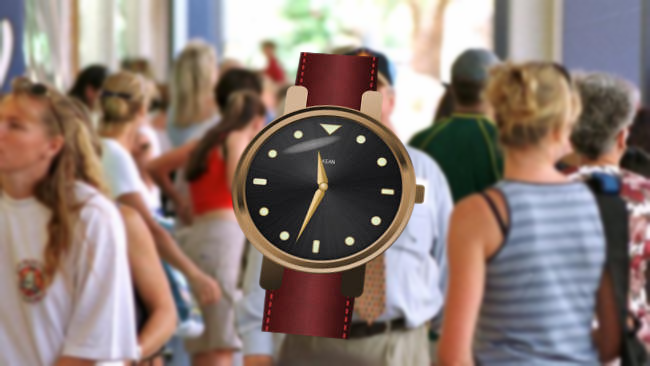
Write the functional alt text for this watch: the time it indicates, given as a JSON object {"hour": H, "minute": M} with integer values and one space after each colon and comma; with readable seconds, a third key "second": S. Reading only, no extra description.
{"hour": 11, "minute": 33}
